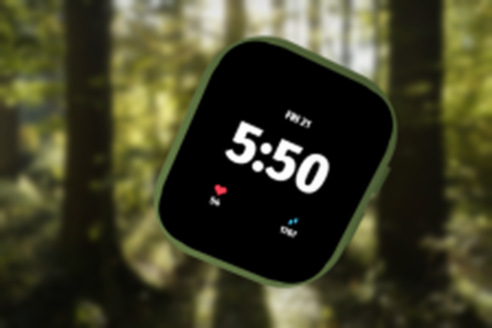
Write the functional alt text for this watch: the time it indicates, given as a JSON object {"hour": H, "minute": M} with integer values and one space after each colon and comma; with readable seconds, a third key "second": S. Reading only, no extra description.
{"hour": 5, "minute": 50}
